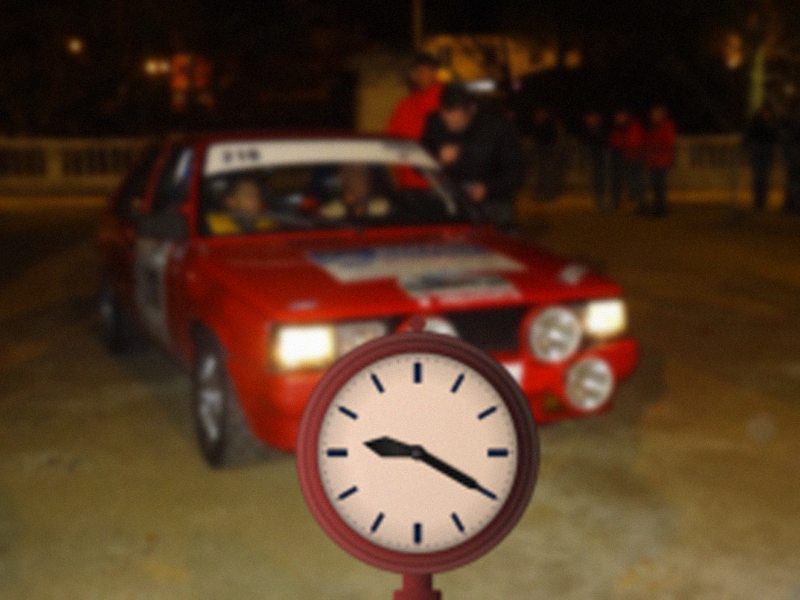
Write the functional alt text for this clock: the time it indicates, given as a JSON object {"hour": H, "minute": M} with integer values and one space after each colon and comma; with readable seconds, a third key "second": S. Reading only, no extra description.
{"hour": 9, "minute": 20}
